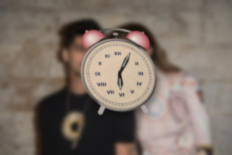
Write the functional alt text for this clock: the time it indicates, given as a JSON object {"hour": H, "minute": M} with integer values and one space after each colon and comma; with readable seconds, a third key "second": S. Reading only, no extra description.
{"hour": 6, "minute": 5}
